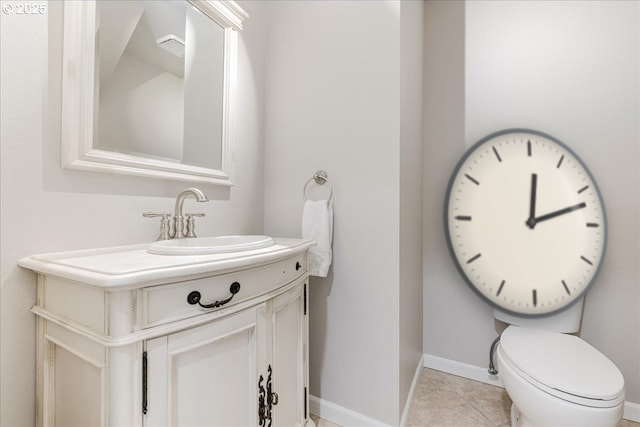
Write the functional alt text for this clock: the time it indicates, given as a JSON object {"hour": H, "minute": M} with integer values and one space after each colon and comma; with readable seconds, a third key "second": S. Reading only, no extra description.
{"hour": 12, "minute": 12}
